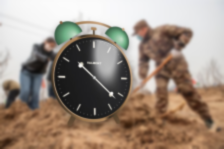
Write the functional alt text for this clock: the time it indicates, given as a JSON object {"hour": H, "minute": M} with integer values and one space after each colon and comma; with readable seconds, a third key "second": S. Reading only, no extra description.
{"hour": 10, "minute": 22}
